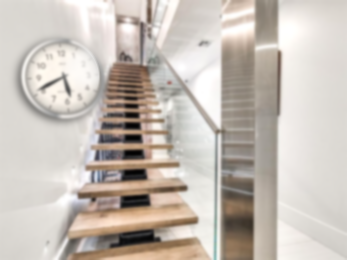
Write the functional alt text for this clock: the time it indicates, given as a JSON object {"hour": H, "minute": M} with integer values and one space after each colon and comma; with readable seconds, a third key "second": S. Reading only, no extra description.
{"hour": 5, "minute": 41}
